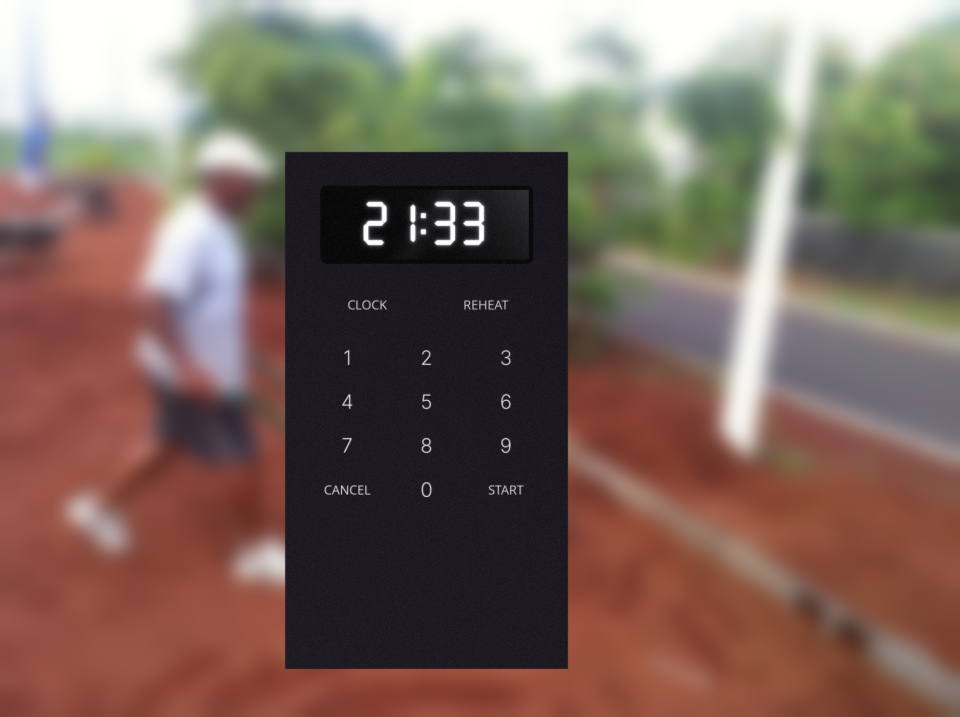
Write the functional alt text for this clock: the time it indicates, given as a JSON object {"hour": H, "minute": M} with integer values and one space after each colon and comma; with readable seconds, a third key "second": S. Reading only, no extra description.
{"hour": 21, "minute": 33}
